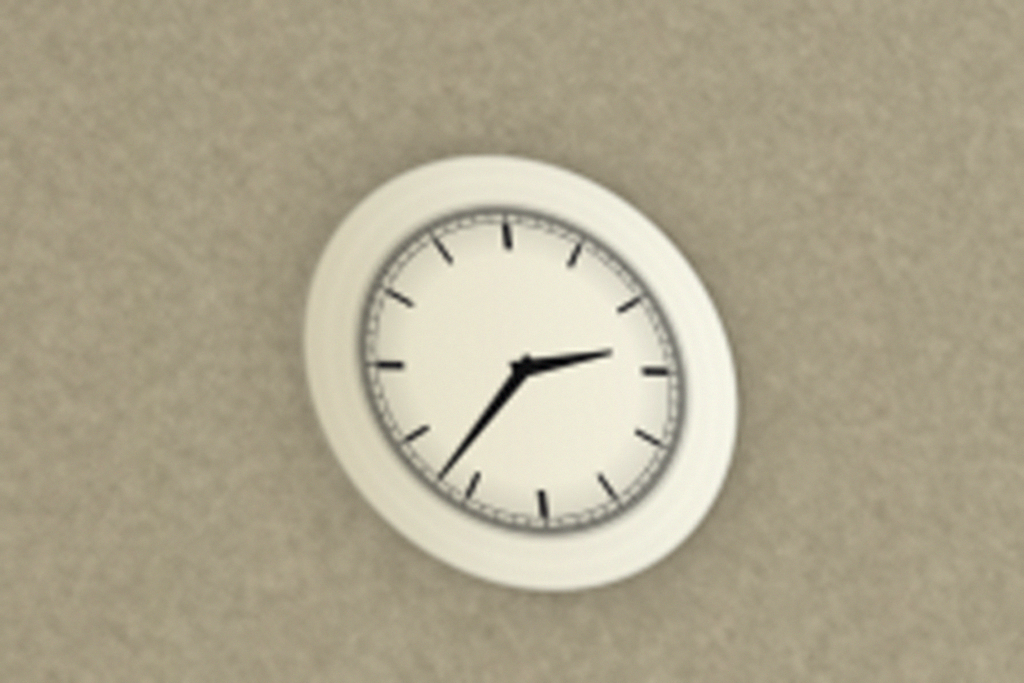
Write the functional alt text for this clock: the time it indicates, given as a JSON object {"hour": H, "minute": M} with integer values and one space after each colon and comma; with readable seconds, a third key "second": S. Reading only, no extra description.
{"hour": 2, "minute": 37}
